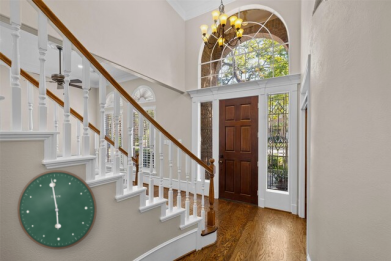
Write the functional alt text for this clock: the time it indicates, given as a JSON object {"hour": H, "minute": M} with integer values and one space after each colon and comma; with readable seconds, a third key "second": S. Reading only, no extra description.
{"hour": 5, "minute": 59}
